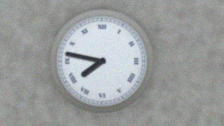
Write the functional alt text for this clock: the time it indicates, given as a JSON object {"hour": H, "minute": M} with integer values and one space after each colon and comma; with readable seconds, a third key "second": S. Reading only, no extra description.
{"hour": 7, "minute": 47}
